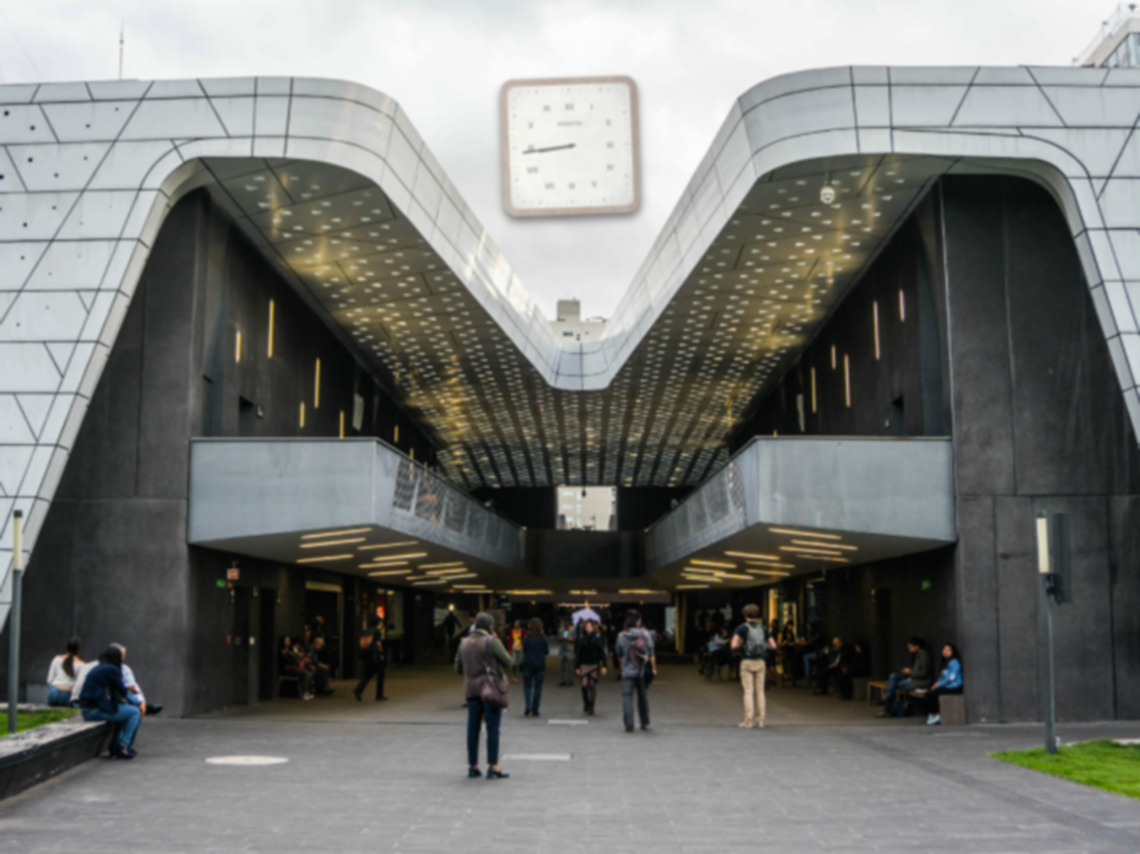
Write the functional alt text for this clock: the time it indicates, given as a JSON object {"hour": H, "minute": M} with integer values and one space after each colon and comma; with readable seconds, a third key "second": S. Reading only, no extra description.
{"hour": 8, "minute": 44}
